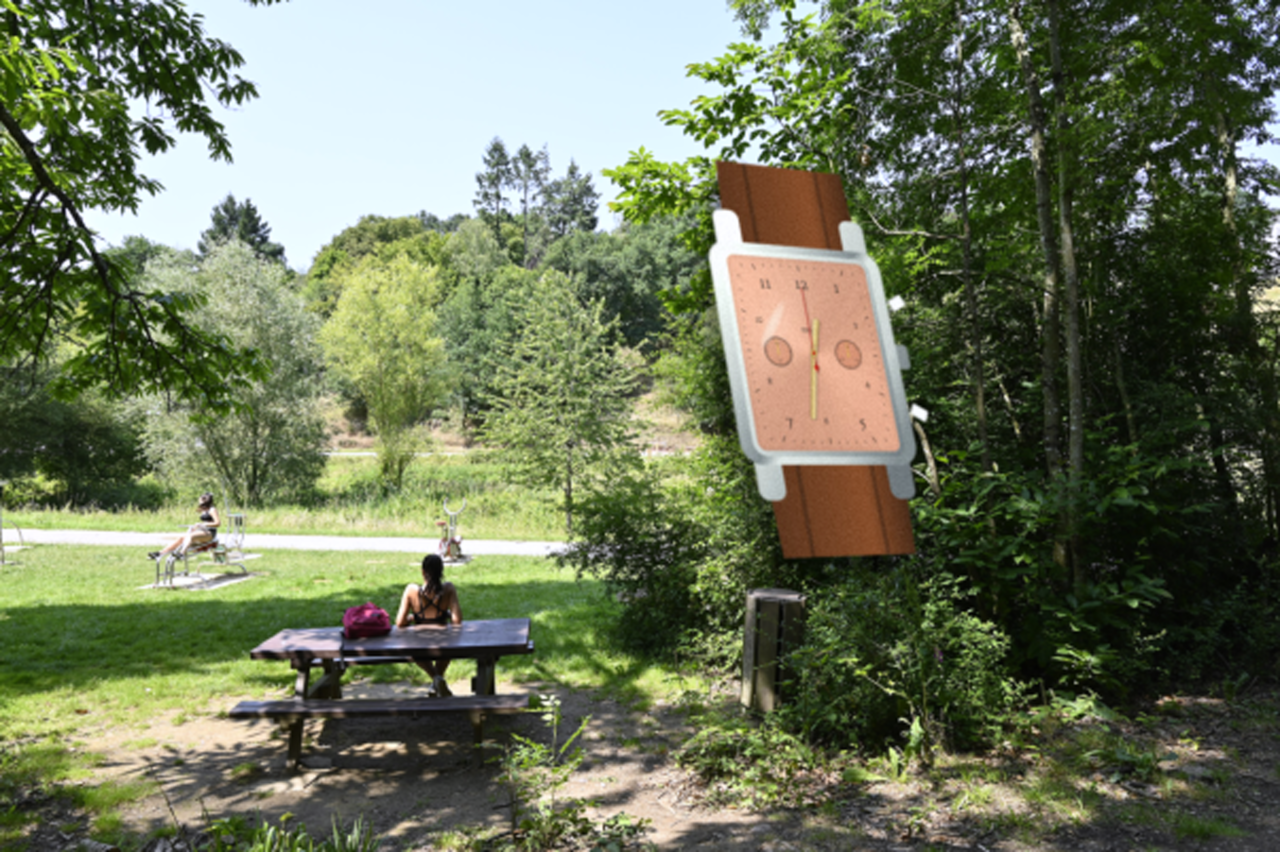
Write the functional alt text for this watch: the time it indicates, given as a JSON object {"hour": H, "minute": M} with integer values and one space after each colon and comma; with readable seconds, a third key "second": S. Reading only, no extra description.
{"hour": 12, "minute": 32}
